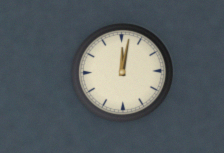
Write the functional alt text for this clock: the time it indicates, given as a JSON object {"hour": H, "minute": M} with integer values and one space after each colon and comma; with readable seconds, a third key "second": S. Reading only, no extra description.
{"hour": 12, "minute": 2}
